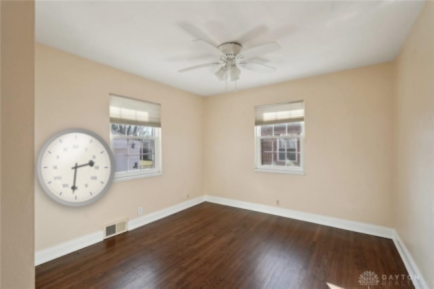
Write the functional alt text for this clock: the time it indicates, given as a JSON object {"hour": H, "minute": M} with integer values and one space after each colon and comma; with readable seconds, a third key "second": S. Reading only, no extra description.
{"hour": 2, "minute": 31}
